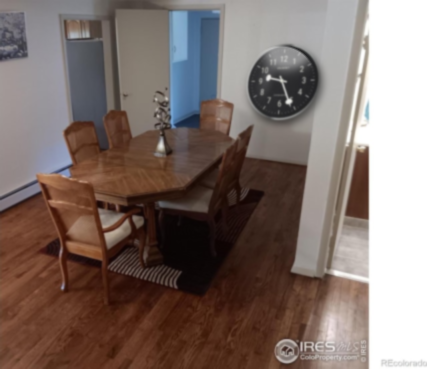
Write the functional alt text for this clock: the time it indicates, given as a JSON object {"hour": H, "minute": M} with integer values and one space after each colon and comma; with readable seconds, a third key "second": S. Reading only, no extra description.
{"hour": 9, "minute": 26}
